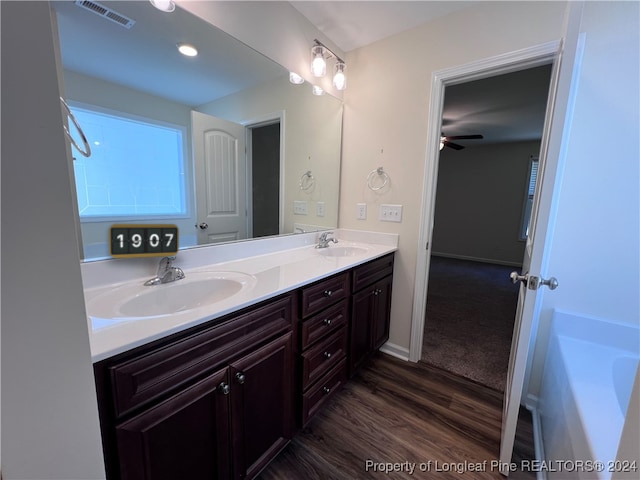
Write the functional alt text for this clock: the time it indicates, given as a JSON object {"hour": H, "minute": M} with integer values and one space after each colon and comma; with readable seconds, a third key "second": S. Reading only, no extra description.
{"hour": 19, "minute": 7}
